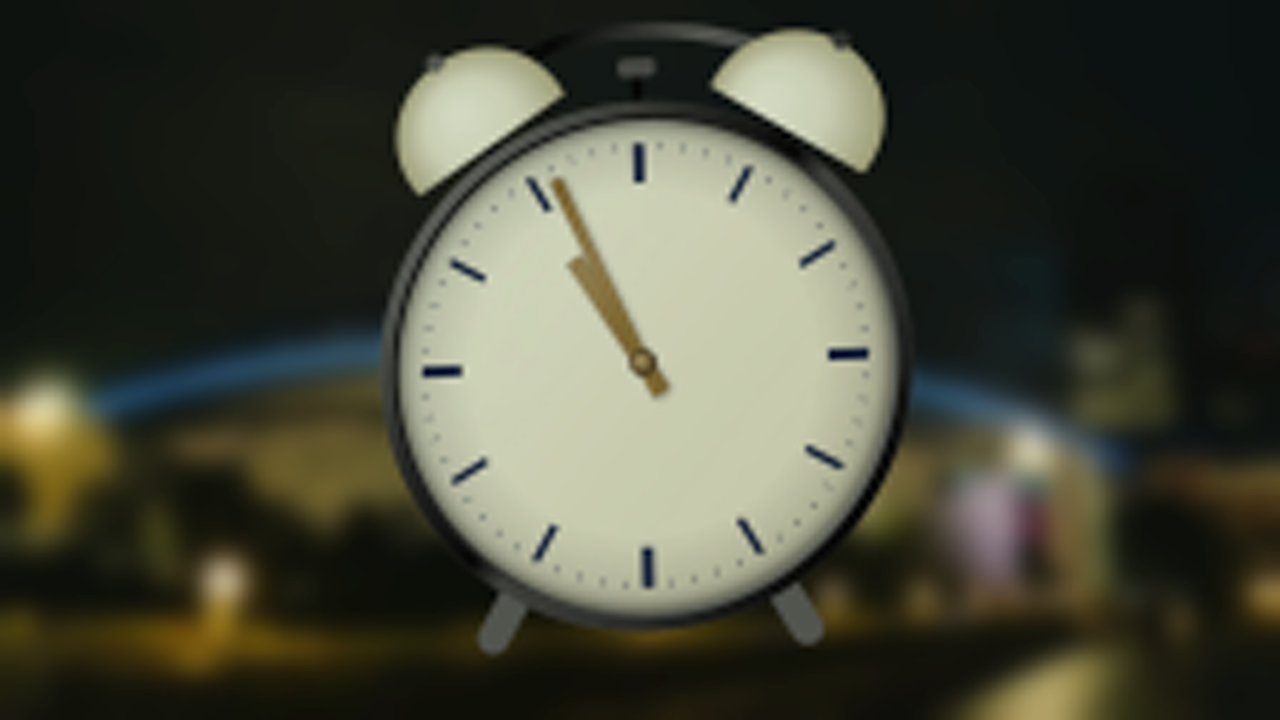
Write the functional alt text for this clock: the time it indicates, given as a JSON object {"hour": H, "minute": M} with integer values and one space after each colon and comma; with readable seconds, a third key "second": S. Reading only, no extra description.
{"hour": 10, "minute": 56}
